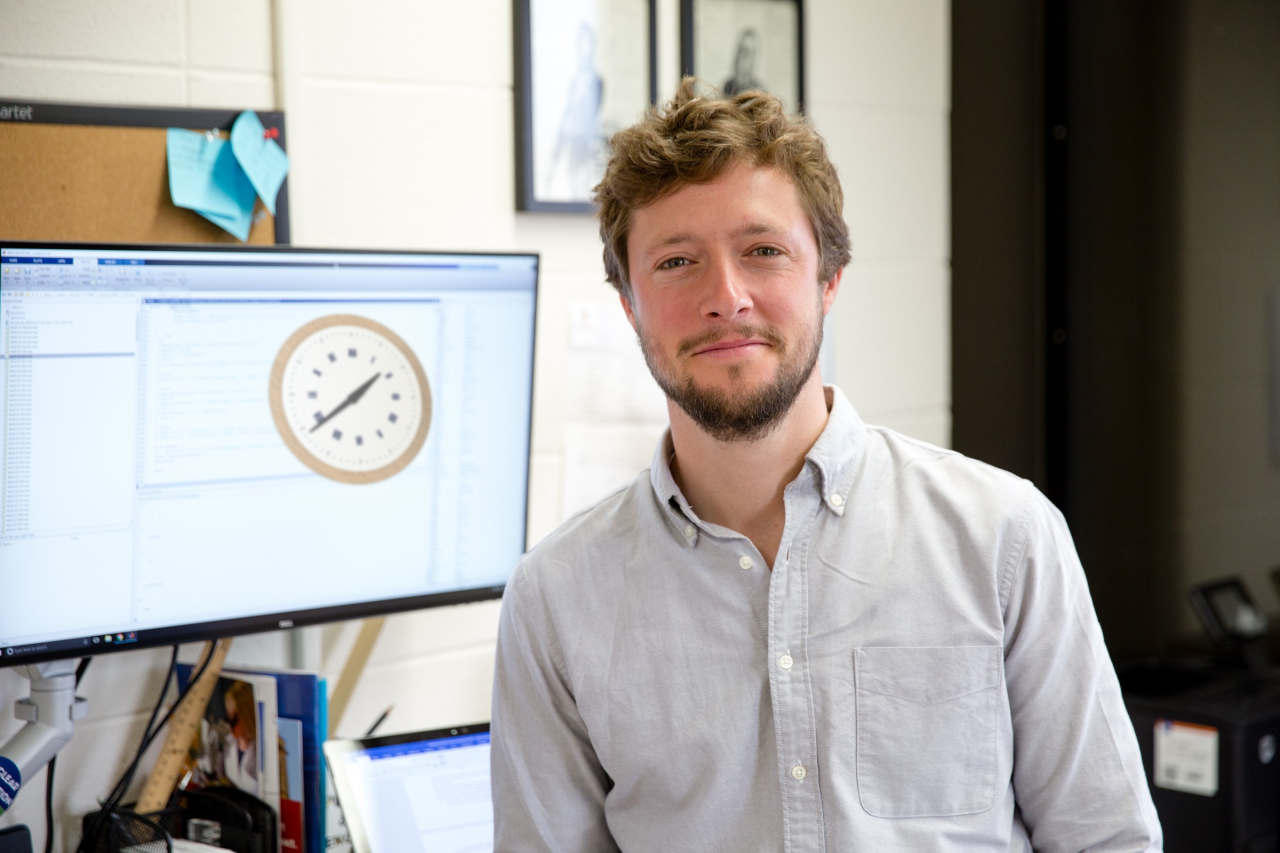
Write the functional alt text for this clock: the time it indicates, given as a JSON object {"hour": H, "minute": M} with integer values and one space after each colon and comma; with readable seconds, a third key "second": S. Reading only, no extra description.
{"hour": 1, "minute": 39}
